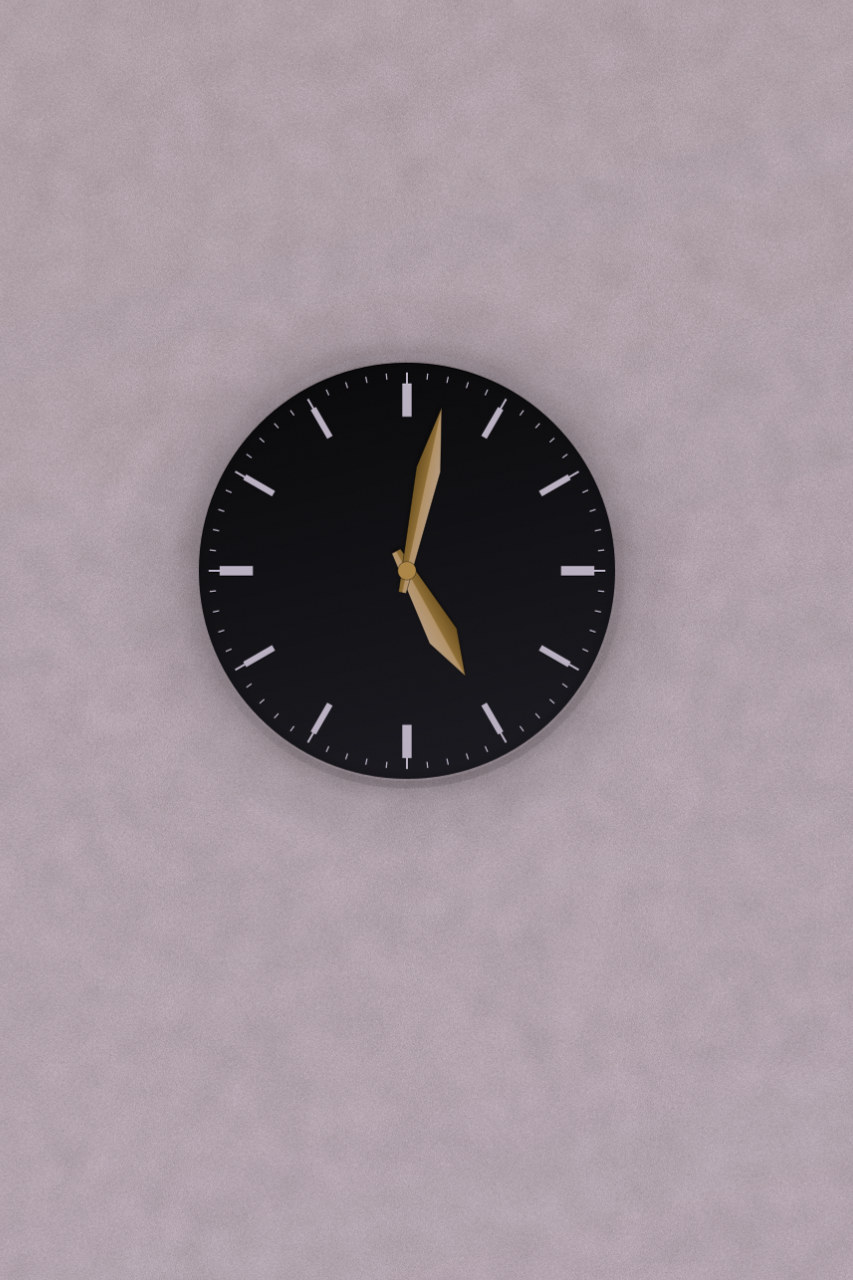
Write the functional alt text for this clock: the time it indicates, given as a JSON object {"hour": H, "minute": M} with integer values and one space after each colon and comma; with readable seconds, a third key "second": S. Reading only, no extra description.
{"hour": 5, "minute": 2}
